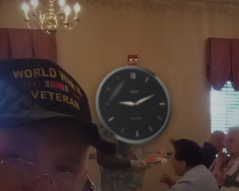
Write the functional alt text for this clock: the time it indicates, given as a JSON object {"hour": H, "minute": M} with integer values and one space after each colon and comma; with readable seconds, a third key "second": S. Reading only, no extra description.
{"hour": 9, "minute": 11}
